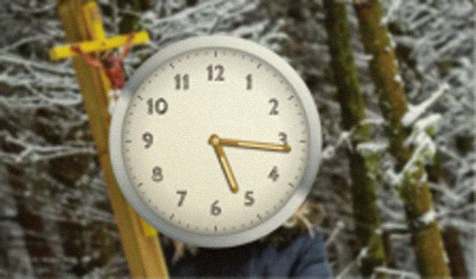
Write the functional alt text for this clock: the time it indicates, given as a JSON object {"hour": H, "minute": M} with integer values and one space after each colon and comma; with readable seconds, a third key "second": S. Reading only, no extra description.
{"hour": 5, "minute": 16}
